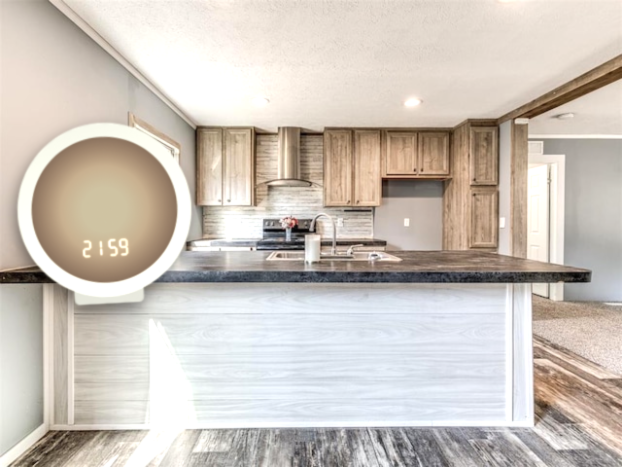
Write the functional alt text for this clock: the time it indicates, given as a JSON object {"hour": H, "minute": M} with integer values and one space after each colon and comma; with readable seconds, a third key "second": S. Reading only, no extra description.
{"hour": 21, "minute": 59}
